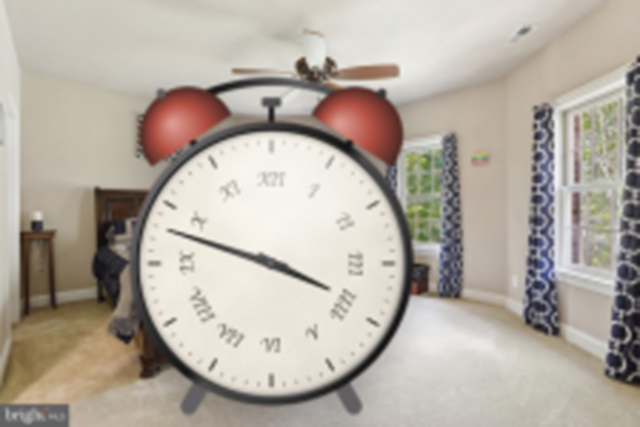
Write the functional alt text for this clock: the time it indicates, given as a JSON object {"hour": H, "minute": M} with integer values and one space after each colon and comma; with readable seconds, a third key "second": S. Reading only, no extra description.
{"hour": 3, "minute": 48}
